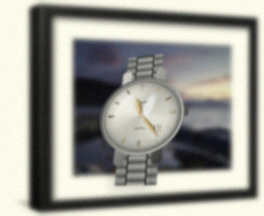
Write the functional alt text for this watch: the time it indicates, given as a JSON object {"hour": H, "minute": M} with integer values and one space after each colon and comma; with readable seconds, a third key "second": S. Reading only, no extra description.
{"hour": 11, "minute": 24}
